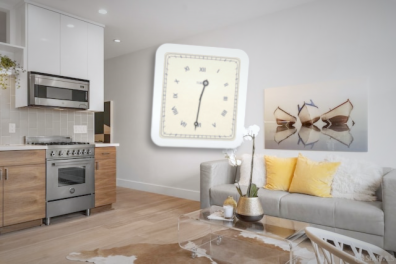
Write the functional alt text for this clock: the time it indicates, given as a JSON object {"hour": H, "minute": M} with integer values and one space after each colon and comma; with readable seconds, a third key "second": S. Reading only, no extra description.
{"hour": 12, "minute": 31}
